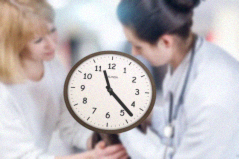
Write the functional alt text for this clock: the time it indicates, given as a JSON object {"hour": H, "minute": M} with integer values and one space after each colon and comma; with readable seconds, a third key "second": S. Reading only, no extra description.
{"hour": 11, "minute": 23}
